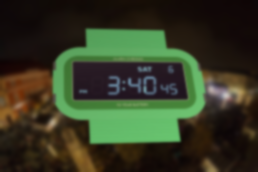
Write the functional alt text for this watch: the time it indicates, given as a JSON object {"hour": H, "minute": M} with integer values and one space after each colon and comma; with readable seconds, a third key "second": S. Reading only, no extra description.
{"hour": 3, "minute": 40}
